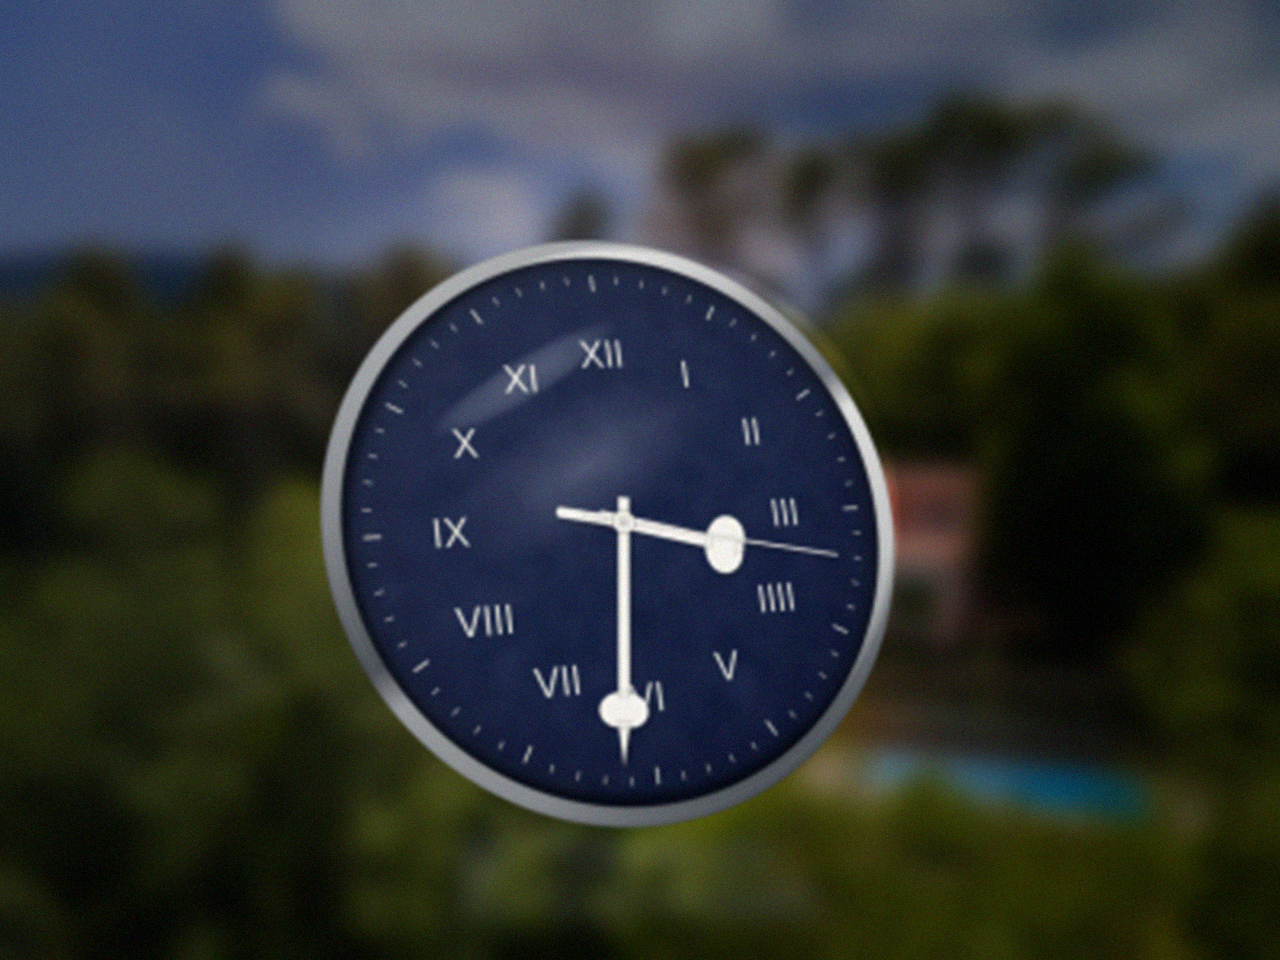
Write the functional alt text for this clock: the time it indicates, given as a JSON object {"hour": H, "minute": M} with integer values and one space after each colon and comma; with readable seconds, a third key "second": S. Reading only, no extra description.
{"hour": 3, "minute": 31, "second": 17}
